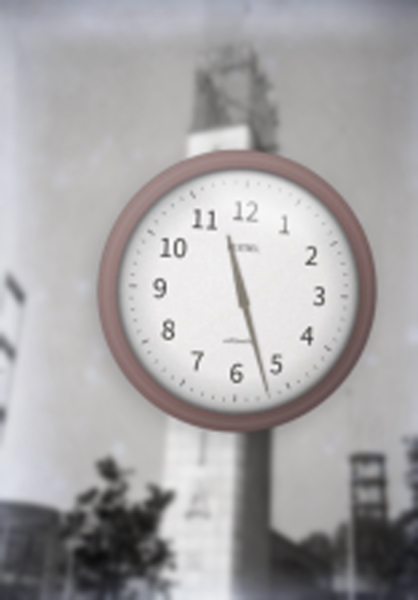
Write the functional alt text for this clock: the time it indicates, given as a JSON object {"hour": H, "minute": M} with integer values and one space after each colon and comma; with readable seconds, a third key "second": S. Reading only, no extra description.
{"hour": 11, "minute": 27}
